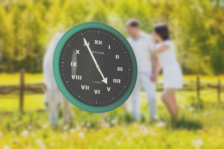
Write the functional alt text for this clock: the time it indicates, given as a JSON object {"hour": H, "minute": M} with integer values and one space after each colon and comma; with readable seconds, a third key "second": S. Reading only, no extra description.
{"hour": 4, "minute": 55}
